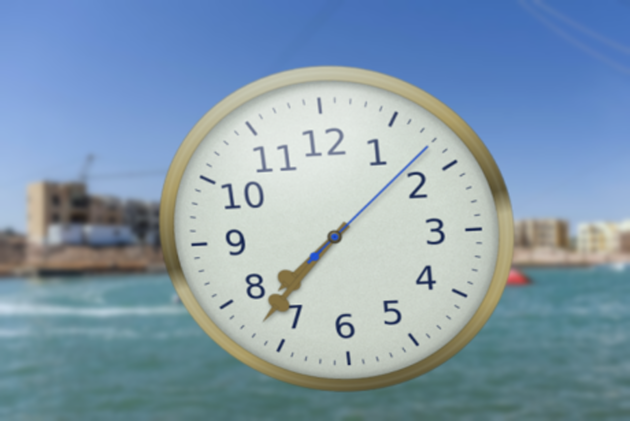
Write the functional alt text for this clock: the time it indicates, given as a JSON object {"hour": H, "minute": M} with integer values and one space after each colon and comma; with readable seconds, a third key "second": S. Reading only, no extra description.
{"hour": 7, "minute": 37, "second": 8}
